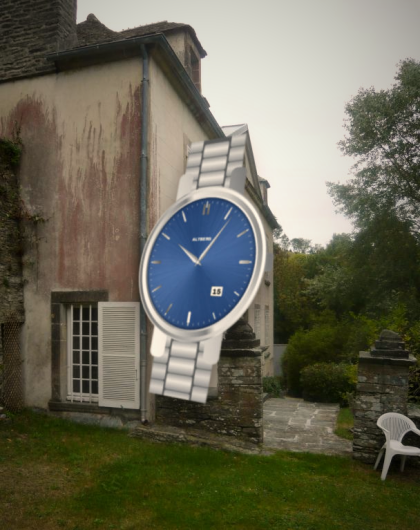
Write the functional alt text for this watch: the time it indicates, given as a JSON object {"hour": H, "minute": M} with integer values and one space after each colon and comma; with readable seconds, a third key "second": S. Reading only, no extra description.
{"hour": 10, "minute": 6}
